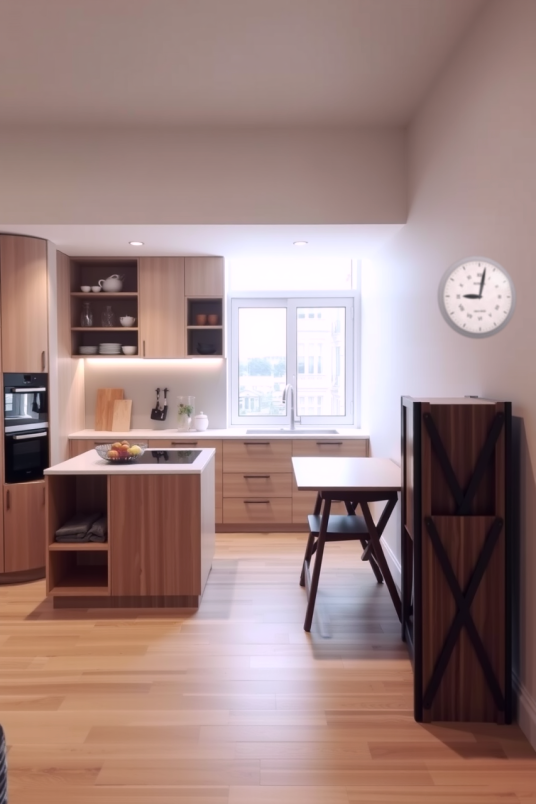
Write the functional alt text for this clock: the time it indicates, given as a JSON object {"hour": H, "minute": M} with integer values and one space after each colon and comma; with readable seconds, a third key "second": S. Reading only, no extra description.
{"hour": 9, "minute": 2}
